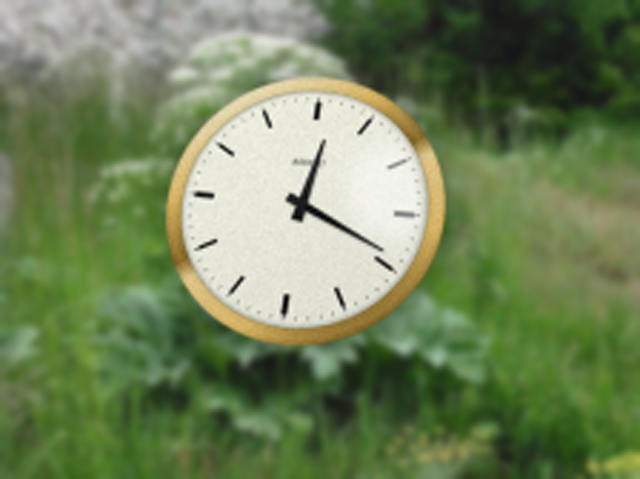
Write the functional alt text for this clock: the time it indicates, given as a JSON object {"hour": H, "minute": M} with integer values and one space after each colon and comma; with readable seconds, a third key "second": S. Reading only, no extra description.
{"hour": 12, "minute": 19}
